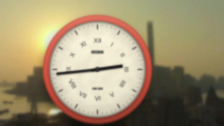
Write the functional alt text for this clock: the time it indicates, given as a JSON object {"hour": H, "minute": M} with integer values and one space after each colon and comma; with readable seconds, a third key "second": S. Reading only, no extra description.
{"hour": 2, "minute": 44}
